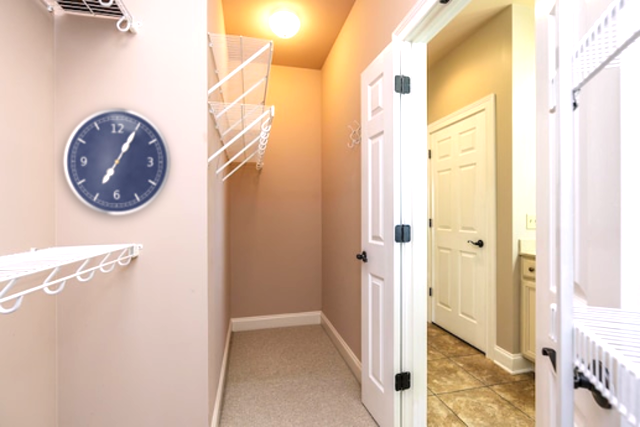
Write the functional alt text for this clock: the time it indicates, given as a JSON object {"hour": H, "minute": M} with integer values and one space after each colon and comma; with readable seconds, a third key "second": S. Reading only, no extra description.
{"hour": 7, "minute": 5}
